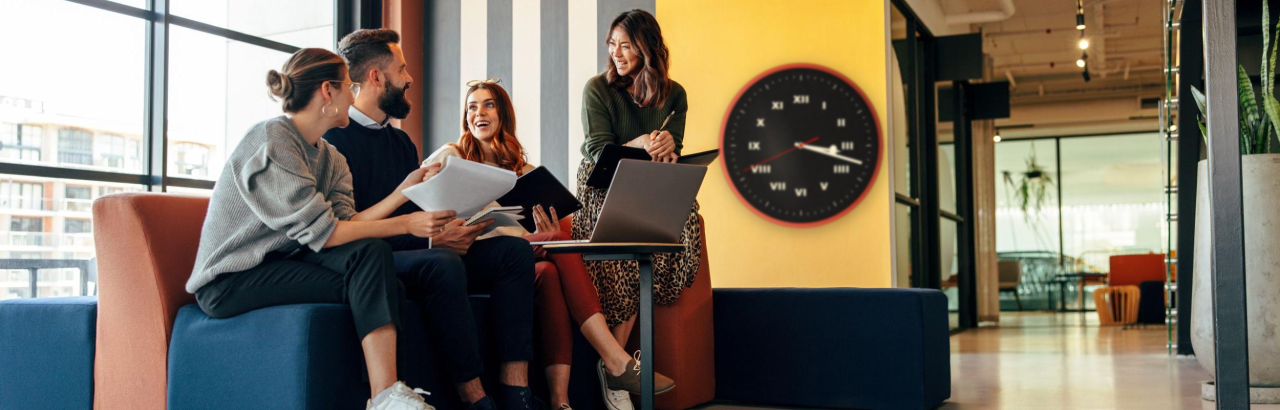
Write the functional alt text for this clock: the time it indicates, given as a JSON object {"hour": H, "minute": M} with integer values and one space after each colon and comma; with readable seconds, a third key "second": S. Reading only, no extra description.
{"hour": 3, "minute": 17, "second": 41}
